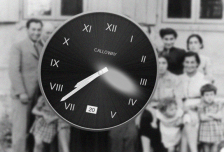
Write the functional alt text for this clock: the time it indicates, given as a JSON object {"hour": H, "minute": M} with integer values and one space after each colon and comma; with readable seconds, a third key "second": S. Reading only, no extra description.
{"hour": 7, "minute": 37}
